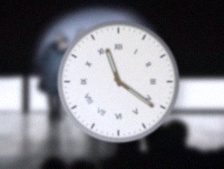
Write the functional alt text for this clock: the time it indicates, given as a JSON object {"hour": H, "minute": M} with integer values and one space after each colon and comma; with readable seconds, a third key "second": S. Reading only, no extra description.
{"hour": 11, "minute": 21}
